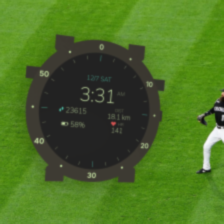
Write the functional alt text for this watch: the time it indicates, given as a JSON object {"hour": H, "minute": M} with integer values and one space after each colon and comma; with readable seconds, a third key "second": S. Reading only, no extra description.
{"hour": 3, "minute": 31}
